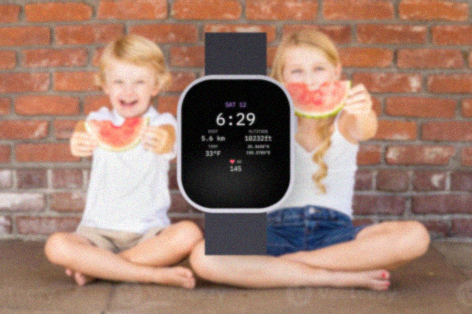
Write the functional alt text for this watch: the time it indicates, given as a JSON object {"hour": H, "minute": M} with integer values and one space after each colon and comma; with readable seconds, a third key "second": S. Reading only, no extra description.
{"hour": 6, "minute": 29}
